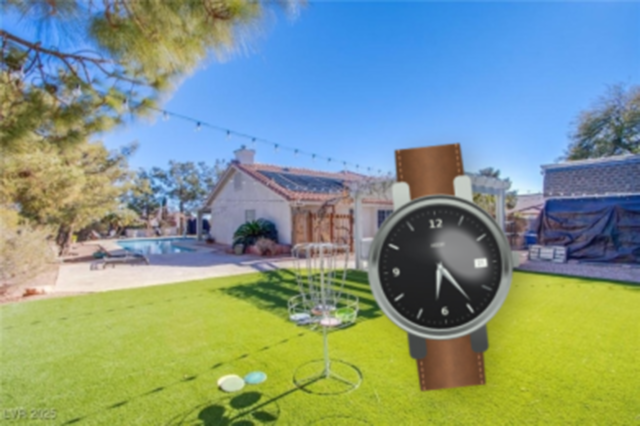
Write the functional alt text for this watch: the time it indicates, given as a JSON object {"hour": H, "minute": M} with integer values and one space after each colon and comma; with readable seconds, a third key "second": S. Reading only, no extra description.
{"hour": 6, "minute": 24}
